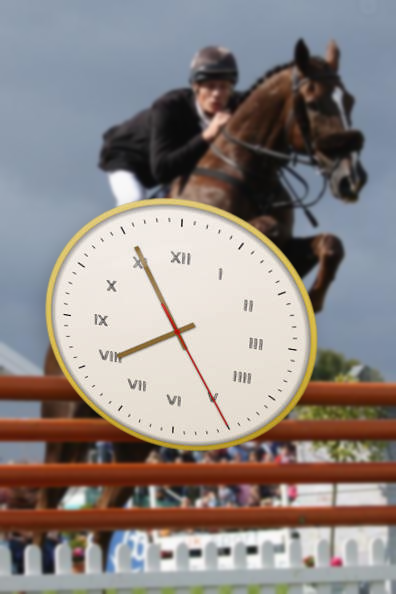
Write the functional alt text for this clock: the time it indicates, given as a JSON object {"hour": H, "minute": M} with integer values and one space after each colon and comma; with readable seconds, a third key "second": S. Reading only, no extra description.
{"hour": 7, "minute": 55, "second": 25}
